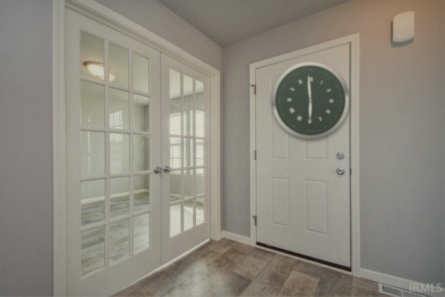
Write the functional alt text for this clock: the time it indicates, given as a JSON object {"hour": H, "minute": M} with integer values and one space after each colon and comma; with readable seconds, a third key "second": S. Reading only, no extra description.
{"hour": 5, "minute": 59}
